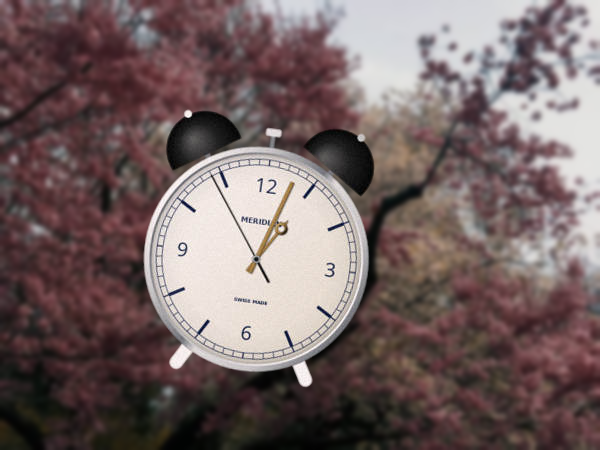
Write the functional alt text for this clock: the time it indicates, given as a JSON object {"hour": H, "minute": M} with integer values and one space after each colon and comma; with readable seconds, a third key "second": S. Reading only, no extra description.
{"hour": 1, "minute": 2, "second": 54}
